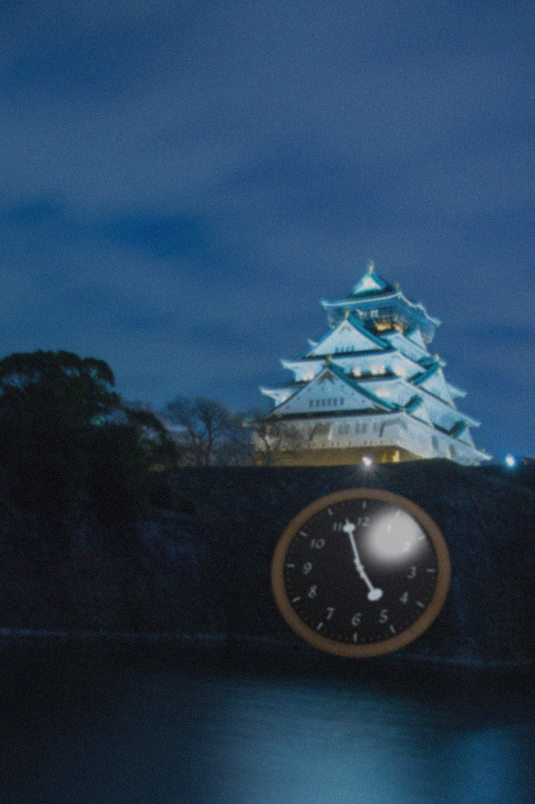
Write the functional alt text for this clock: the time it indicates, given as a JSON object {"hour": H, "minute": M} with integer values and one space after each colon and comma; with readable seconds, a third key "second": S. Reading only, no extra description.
{"hour": 4, "minute": 57}
